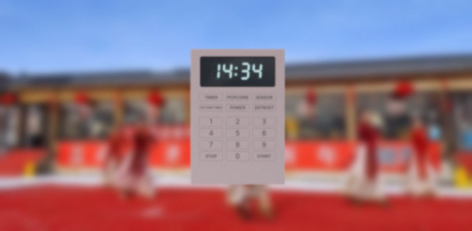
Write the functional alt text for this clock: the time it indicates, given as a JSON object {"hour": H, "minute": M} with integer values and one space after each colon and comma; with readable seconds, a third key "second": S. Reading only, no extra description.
{"hour": 14, "minute": 34}
